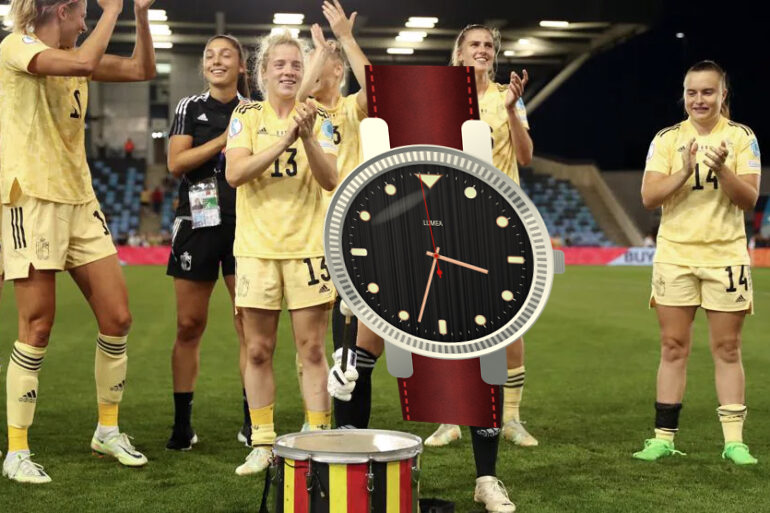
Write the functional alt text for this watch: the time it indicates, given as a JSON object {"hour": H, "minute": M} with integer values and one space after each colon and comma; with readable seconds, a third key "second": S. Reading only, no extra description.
{"hour": 3, "minute": 32, "second": 59}
